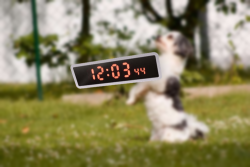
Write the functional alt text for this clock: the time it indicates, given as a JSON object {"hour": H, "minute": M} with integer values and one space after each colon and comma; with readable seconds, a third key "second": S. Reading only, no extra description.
{"hour": 12, "minute": 3, "second": 44}
